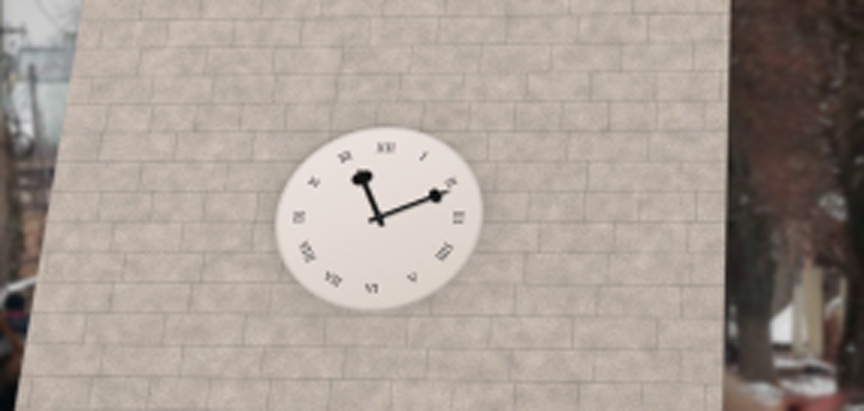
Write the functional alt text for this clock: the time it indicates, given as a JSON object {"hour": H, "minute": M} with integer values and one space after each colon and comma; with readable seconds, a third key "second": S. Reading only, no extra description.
{"hour": 11, "minute": 11}
